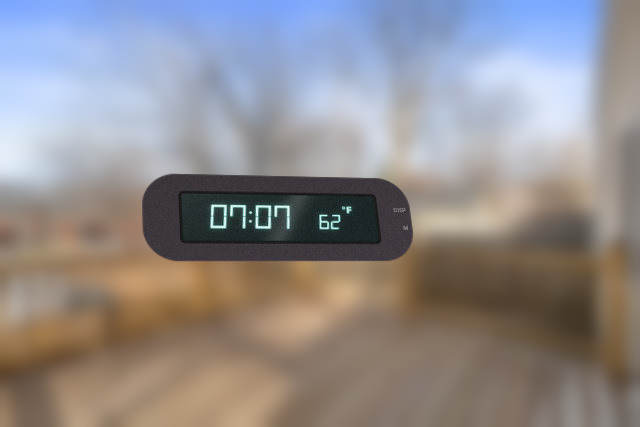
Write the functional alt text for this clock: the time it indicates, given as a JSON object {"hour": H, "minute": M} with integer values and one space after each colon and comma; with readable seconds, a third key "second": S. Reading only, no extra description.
{"hour": 7, "minute": 7}
